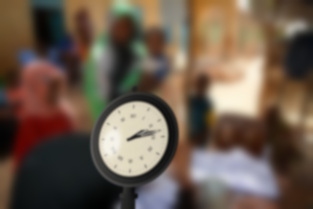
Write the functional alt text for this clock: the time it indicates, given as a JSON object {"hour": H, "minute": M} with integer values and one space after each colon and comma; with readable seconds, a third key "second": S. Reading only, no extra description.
{"hour": 2, "minute": 13}
